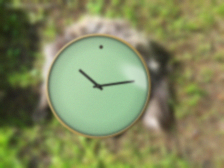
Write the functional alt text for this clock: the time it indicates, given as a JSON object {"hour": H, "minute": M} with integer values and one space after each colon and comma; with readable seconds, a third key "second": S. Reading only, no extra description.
{"hour": 10, "minute": 13}
